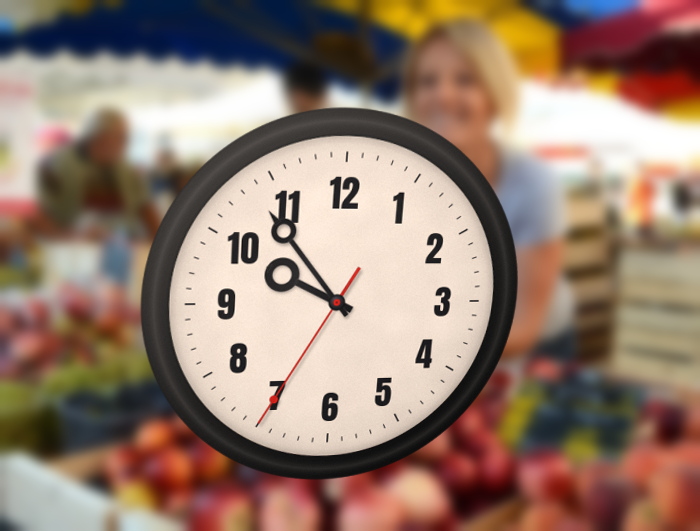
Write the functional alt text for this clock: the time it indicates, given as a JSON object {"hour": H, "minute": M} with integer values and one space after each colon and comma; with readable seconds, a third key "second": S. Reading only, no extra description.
{"hour": 9, "minute": 53, "second": 35}
